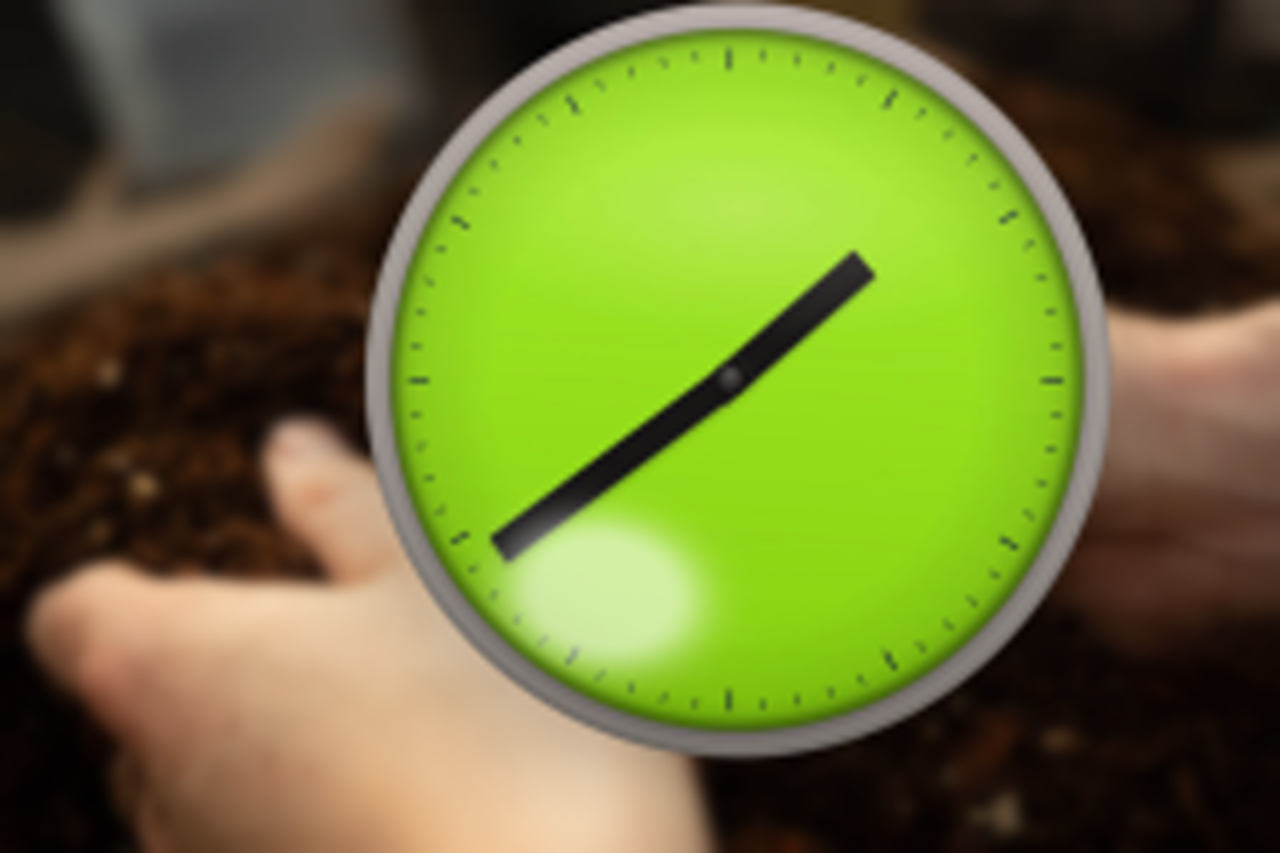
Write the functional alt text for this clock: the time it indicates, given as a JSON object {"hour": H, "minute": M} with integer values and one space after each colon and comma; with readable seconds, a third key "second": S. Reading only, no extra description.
{"hour": 1, "minute": 39}
